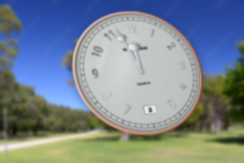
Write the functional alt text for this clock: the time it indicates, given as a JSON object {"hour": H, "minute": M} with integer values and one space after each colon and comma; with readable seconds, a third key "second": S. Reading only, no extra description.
{"hour": 11, "minute": 57}
